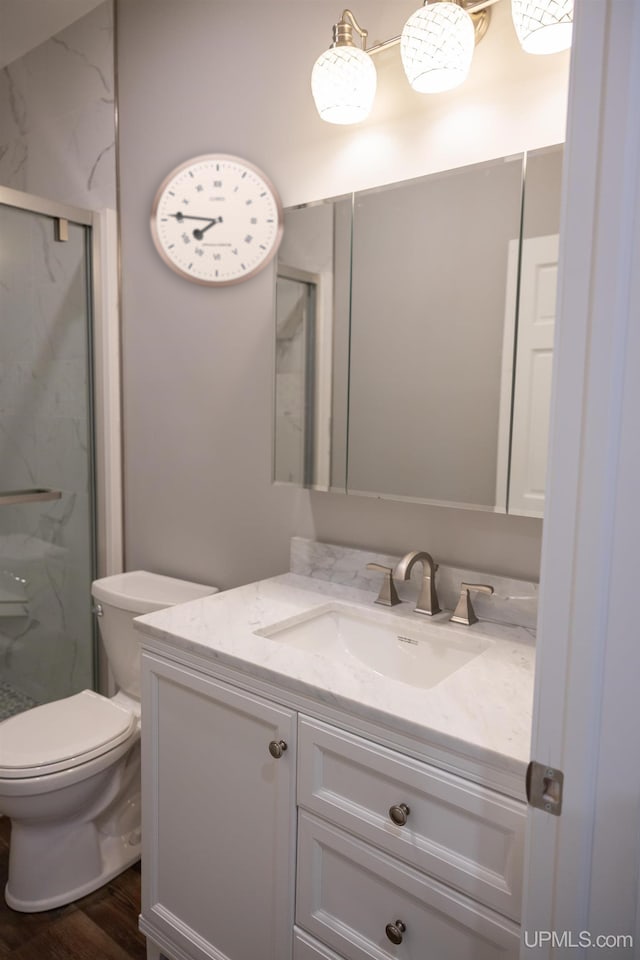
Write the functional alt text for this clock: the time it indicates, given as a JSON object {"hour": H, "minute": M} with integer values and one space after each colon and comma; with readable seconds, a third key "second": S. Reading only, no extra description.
{"hour": 7, "minute": 46}
